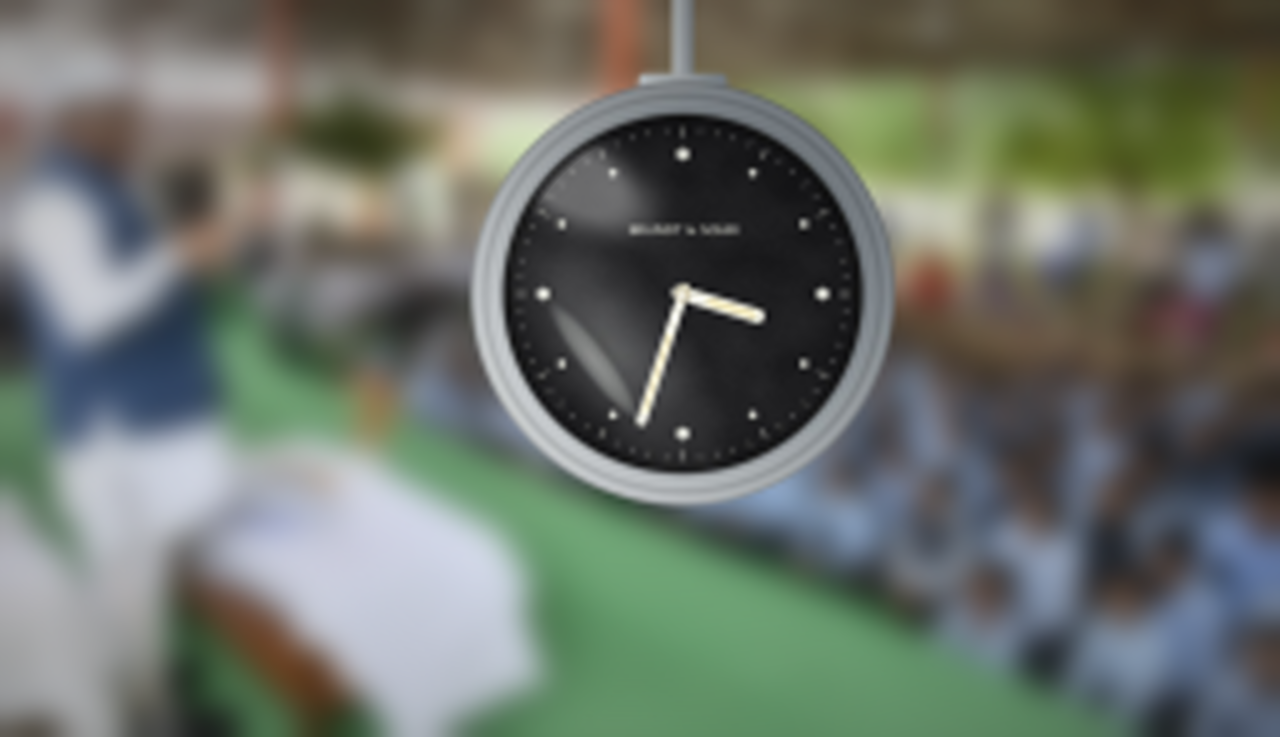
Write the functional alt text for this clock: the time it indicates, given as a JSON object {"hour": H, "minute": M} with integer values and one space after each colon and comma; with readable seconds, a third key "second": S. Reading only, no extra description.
{"hour": 3, "minute": 33}
